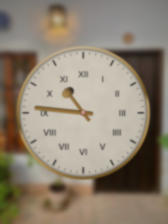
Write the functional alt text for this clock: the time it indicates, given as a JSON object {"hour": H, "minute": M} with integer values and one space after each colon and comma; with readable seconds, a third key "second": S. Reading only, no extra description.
{"hour": 10, "minute": 46}
